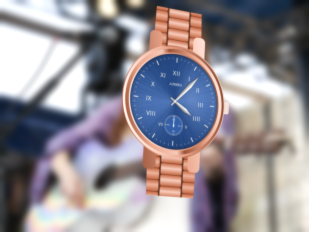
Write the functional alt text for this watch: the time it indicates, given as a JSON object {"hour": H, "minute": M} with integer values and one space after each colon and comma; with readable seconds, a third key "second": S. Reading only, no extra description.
{"hour": 4, "minute": 7}
